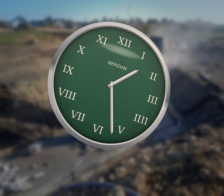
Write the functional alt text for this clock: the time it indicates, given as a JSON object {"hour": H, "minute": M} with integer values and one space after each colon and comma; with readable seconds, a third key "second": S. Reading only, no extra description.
{"hour": 1, "minute": 27}
